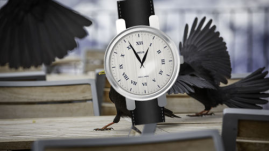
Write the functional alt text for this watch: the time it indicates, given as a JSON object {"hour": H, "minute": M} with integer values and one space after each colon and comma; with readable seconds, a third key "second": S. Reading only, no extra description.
{"hour": 12, "minute": 56}
